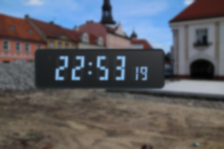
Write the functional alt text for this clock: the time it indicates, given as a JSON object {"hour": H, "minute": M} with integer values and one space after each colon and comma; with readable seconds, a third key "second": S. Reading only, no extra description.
{"hour": 22, "minute": 53, "second": 19}
